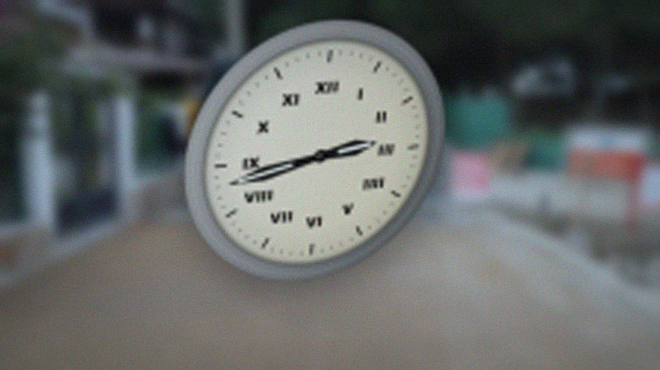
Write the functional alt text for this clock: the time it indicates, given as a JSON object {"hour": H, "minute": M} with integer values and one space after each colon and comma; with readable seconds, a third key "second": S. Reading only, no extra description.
{"hour": 2, "minute": 43}
